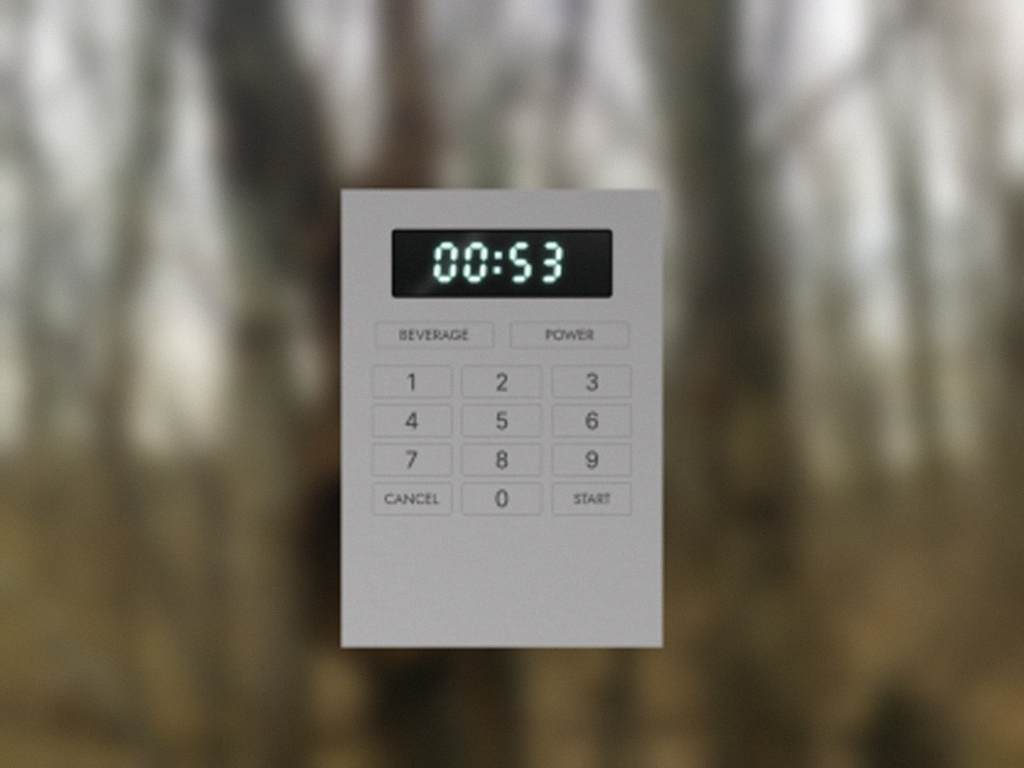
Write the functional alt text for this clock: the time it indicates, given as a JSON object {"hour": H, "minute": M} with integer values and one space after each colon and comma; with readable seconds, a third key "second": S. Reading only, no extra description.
{"hour": 0, "minute": 53}
